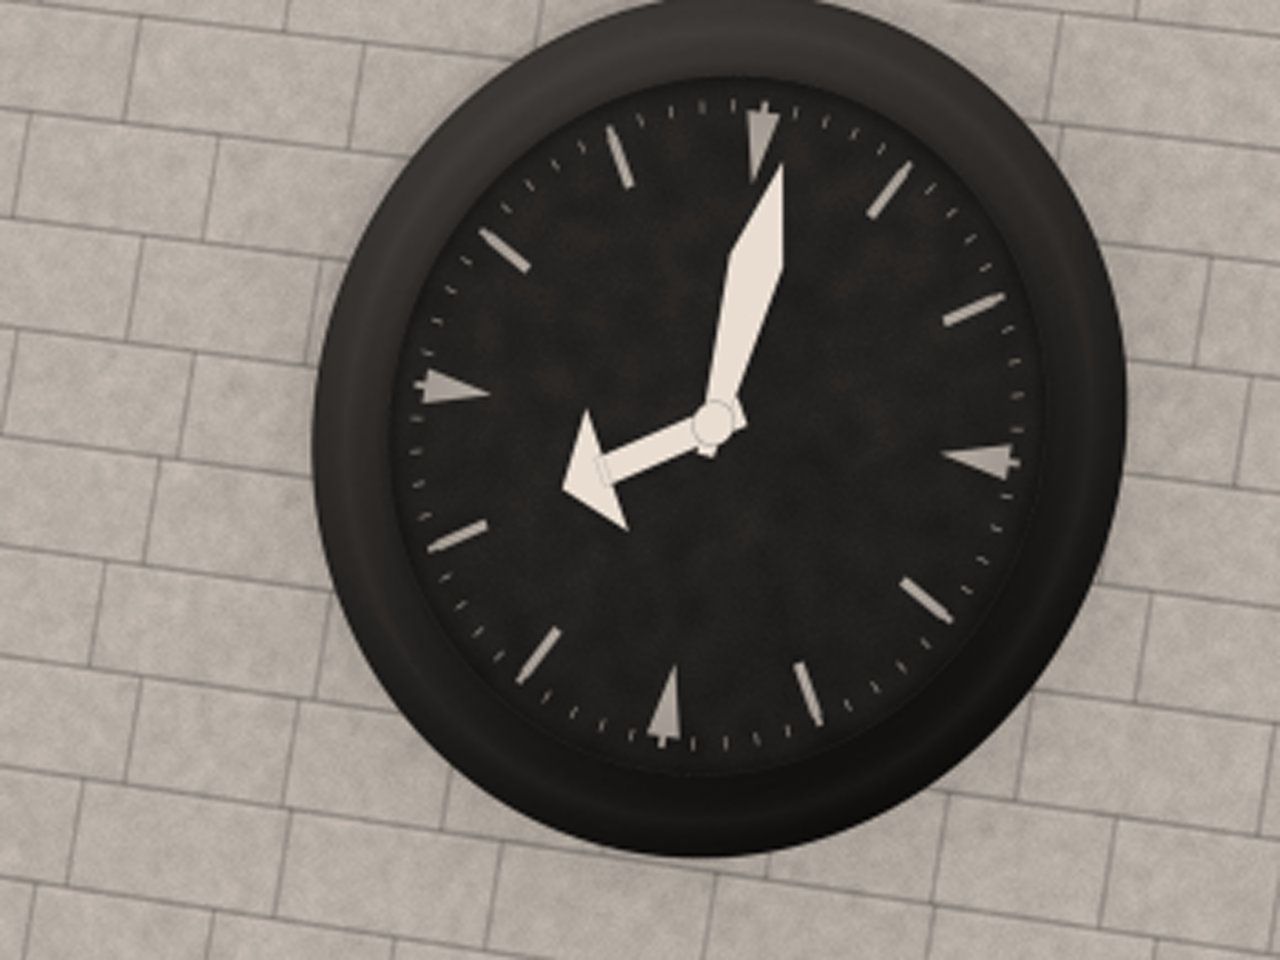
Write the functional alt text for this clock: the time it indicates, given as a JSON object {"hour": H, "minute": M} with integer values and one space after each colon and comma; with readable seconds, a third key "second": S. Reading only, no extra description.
{"hour": 8, "minute": 1}
